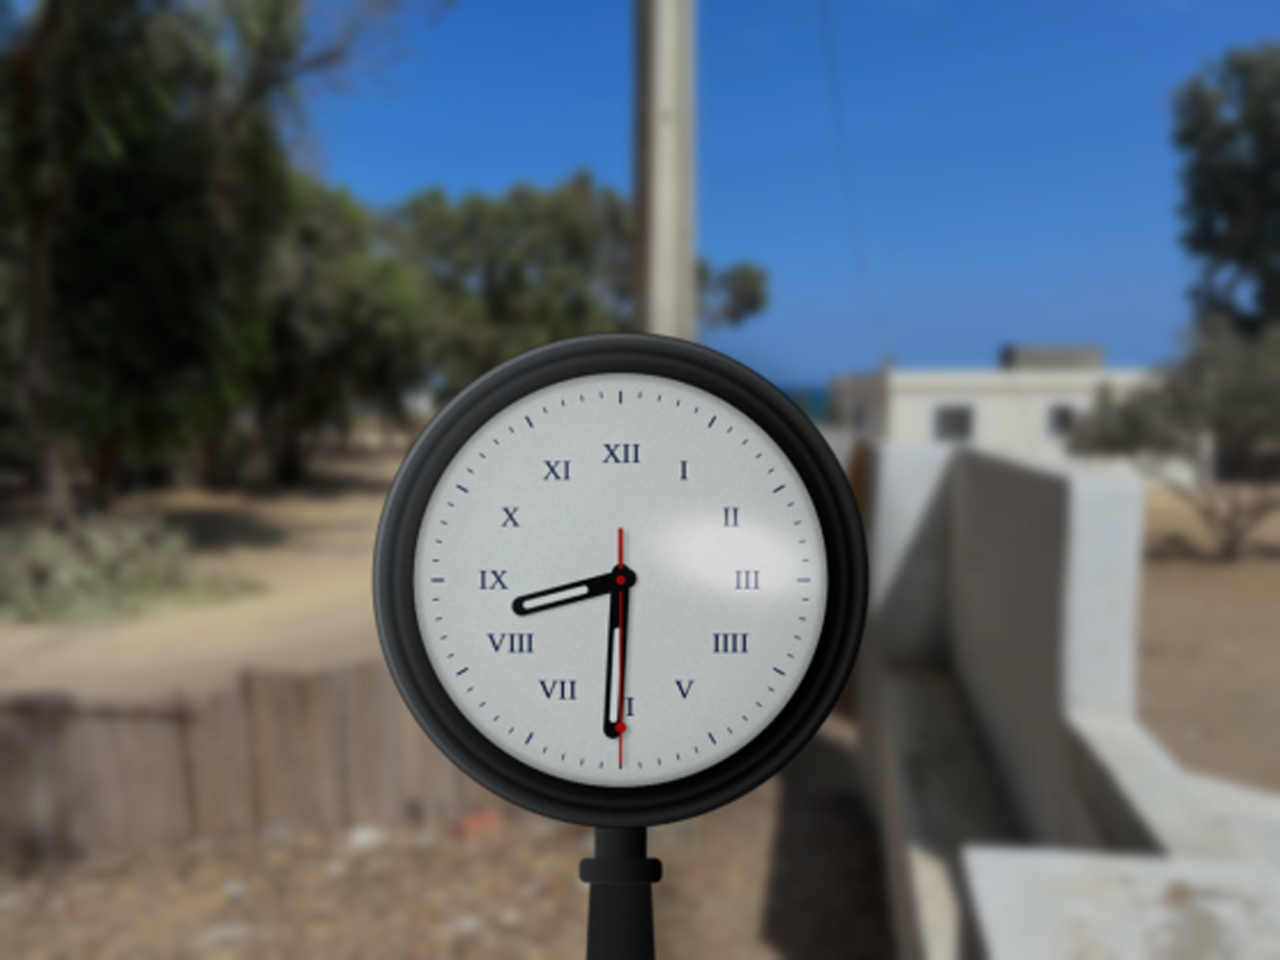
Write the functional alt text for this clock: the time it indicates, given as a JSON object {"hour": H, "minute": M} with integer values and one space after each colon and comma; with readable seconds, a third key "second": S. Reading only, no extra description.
{"hour": 8, "minute": 30, "second": 30}
